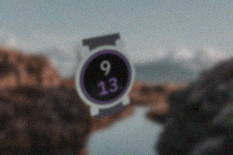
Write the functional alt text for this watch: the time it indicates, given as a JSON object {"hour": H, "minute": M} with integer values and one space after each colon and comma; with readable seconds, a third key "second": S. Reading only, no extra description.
{"hour": 9, "minute": 13}
